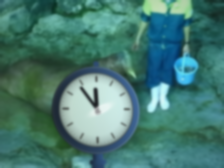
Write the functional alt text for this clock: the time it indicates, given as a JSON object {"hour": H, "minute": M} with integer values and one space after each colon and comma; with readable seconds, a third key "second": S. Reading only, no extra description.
{"hour": 11, "minute": 54}
